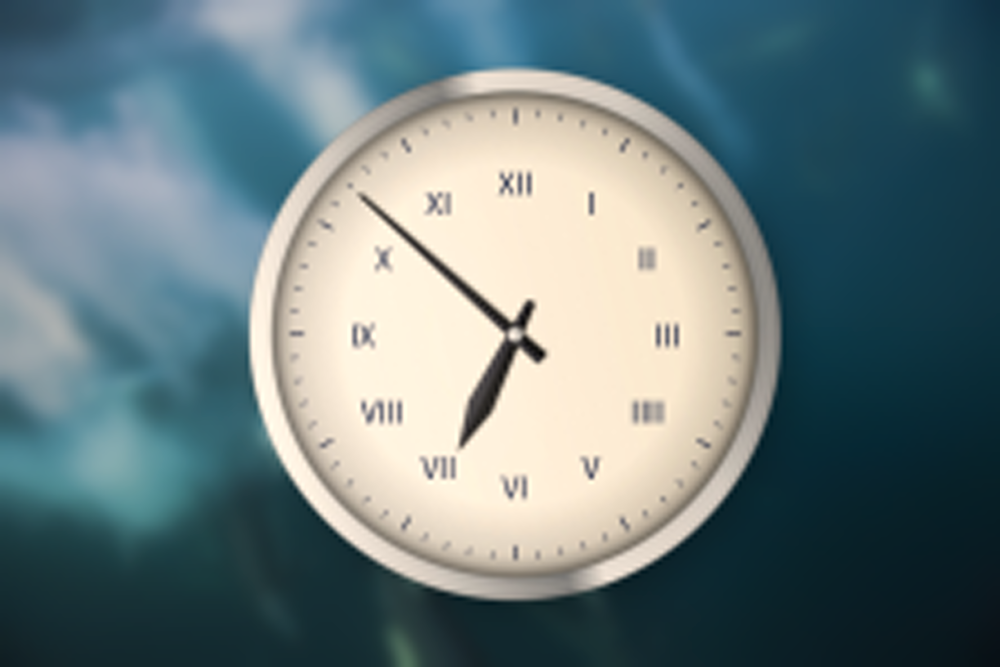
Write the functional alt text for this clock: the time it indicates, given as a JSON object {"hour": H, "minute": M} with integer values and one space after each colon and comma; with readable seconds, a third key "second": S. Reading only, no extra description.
{"hour": 6, "minute": 52}
